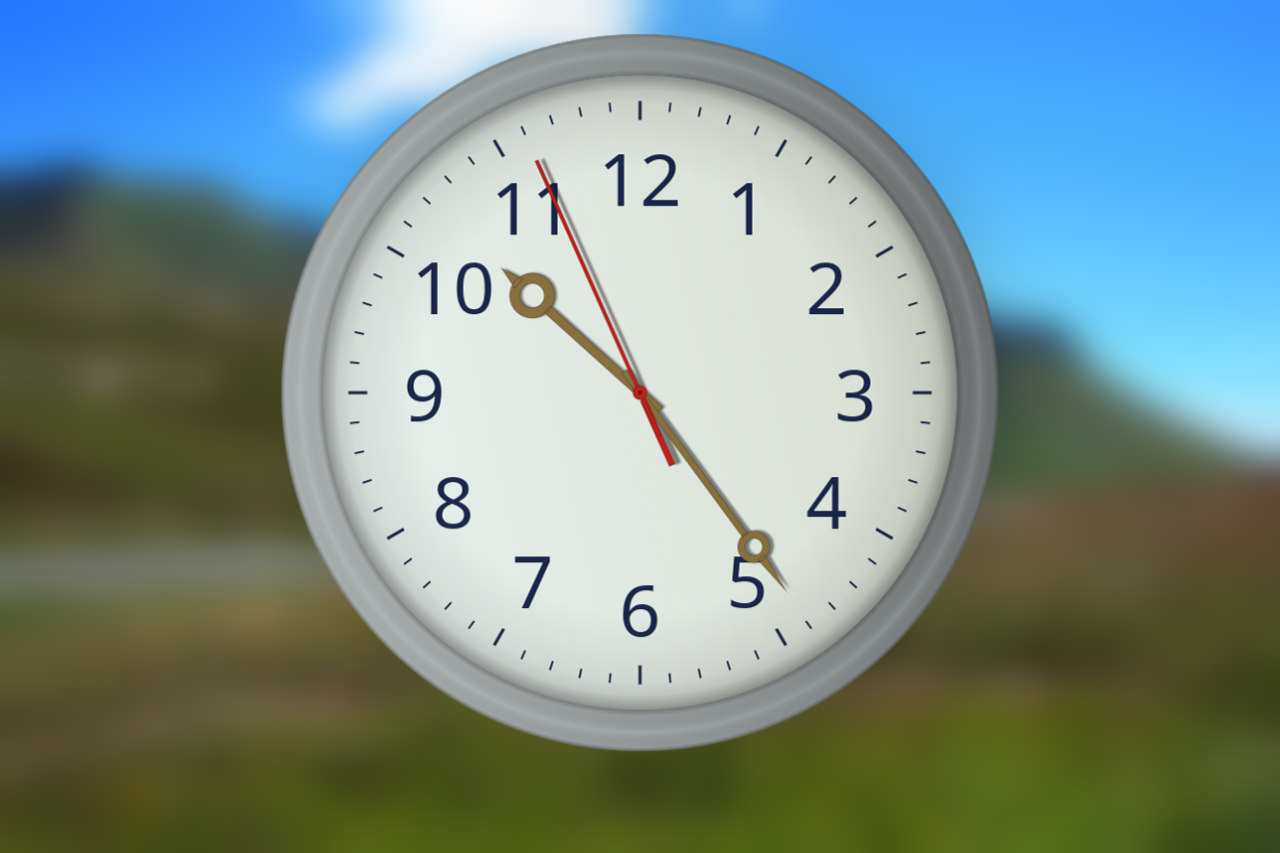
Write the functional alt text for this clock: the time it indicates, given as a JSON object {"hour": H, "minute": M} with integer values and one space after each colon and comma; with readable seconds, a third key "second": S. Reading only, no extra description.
{"hour": 10, "minute": 23, "second": 56}
